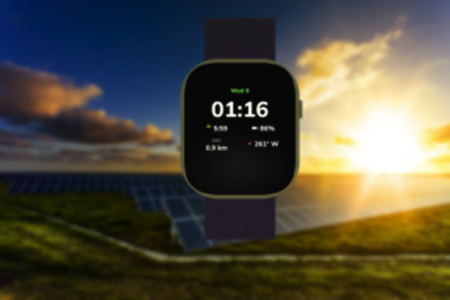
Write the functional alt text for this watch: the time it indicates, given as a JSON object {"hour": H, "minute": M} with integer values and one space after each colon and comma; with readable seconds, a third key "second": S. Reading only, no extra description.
{"hour": 1, "minute": 16}
